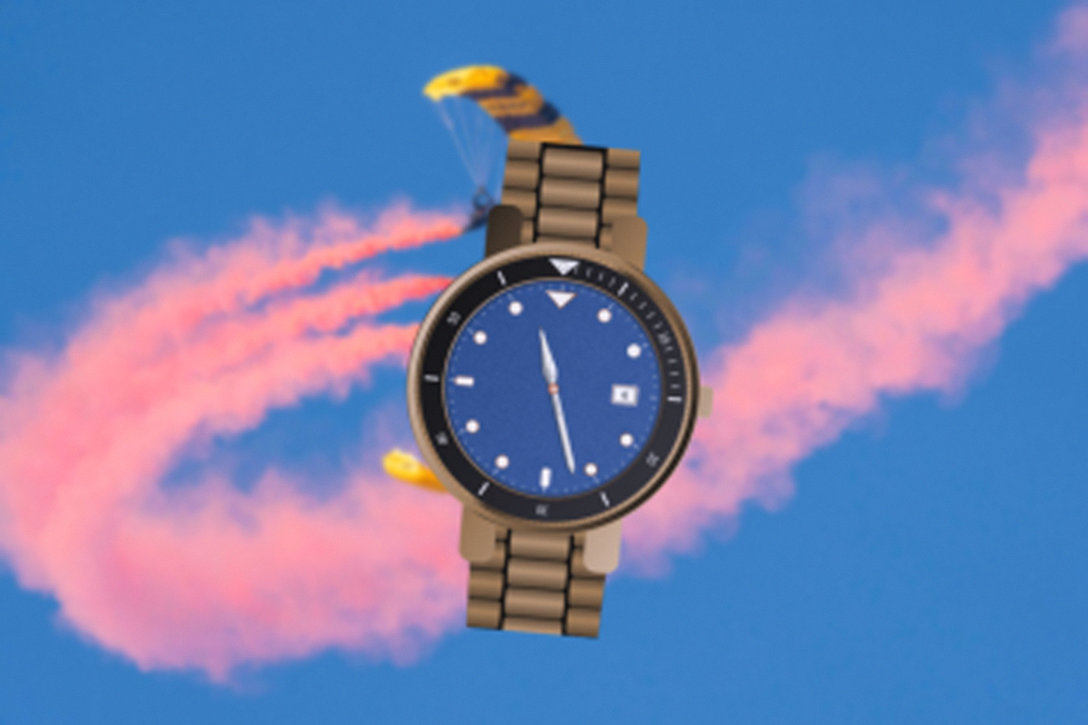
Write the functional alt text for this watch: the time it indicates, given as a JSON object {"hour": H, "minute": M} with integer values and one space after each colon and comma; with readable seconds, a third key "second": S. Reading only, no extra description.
{"hour": 11, "minute": 27}
